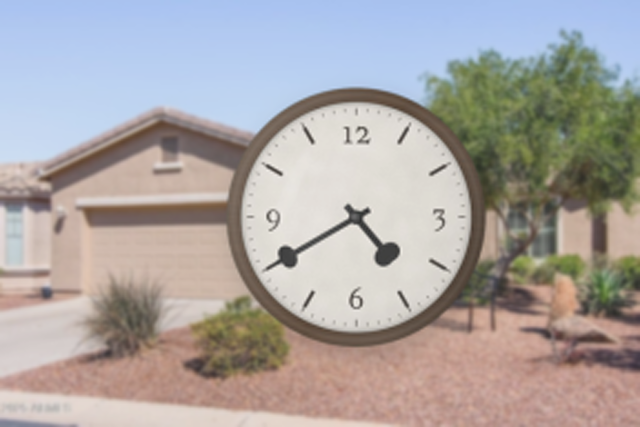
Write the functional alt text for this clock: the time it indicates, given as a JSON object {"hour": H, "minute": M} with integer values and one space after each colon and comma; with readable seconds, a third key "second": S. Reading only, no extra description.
{"hour": 4, "minute": 40}
